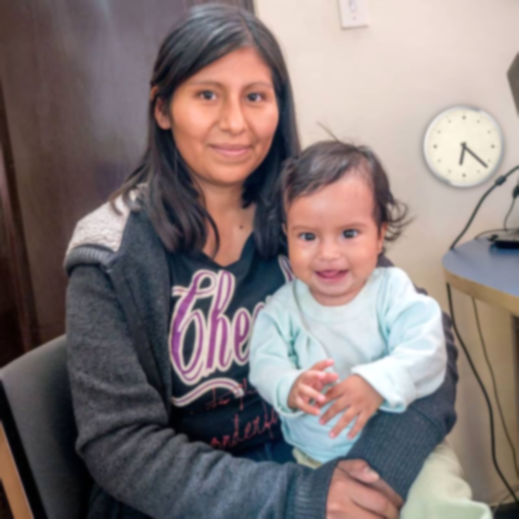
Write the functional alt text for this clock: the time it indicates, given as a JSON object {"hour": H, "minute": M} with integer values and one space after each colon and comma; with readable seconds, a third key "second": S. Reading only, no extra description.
{"hour": 6, "minute": 22}
